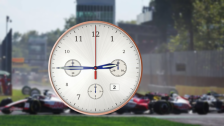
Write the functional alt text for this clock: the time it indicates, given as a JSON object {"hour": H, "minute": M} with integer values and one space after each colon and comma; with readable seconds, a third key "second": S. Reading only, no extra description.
{"hour": 2, "minute": 45}
